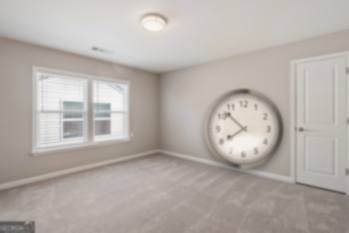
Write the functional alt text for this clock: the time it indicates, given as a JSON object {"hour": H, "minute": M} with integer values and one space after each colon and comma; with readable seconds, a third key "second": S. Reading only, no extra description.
{"hour": 7, "minute": 52}
